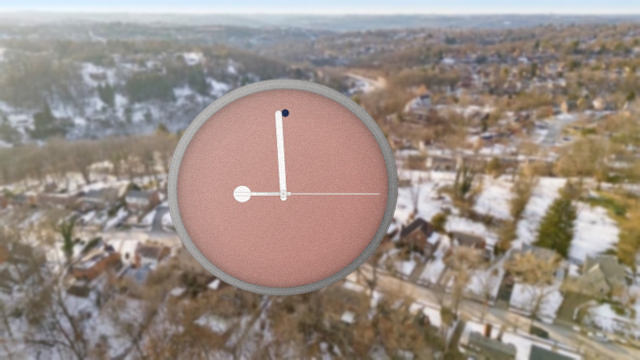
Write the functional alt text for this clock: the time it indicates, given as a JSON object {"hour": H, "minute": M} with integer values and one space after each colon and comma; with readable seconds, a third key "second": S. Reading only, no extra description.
{"hour": 8, "minute": 59, "second": 15}
